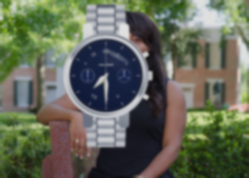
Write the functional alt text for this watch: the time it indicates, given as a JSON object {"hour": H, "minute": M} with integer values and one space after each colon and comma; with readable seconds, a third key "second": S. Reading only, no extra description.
{"hour": 7, "minute": 30}
